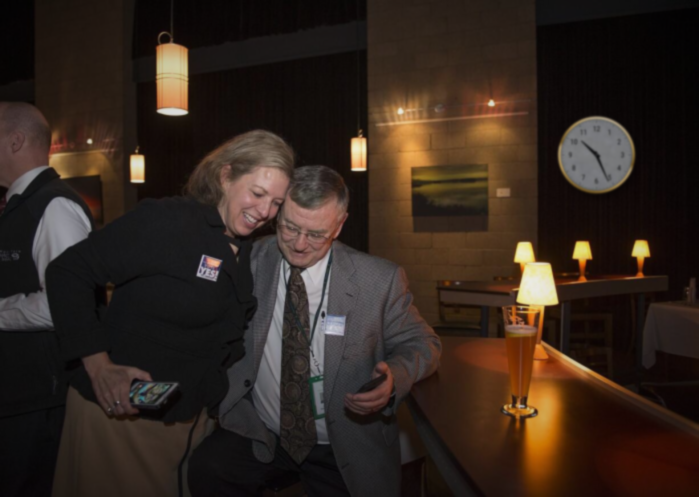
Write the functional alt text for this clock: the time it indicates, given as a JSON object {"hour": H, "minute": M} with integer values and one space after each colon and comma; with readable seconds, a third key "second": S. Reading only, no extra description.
{"hour": 10, "minute": 26}
